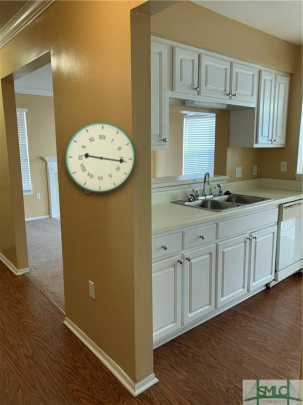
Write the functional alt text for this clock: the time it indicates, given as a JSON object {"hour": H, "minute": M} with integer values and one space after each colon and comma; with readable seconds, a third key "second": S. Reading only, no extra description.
{"hour": 9, "minute": 16}
